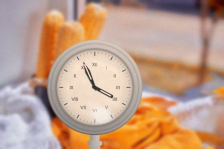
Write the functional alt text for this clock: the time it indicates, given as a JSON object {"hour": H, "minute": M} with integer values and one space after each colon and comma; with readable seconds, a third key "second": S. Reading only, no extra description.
{"hour": 3, "minute": 56}
